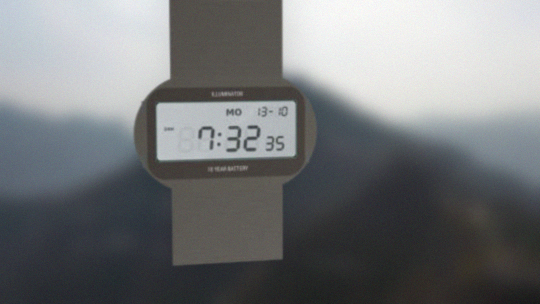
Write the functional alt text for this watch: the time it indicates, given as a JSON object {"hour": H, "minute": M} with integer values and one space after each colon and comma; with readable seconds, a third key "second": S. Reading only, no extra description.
{"hour": 7, "minute": 32, "second": 35}
